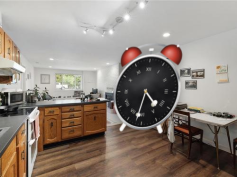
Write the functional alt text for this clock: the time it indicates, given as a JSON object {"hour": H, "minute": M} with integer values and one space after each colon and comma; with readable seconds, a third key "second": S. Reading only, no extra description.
{"hour": 4, "minute": 32}
